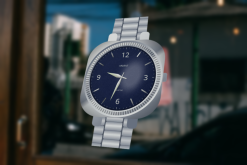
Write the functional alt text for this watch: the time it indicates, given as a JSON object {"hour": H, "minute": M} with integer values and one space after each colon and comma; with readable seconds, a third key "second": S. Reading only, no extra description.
{"hour": 9, "minute": 33}
